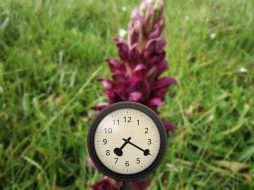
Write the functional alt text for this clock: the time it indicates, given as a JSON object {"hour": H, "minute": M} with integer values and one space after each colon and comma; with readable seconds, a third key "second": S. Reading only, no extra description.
{"hour": 7, "minute": 20}
